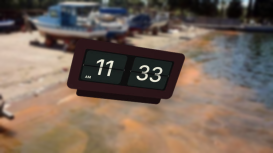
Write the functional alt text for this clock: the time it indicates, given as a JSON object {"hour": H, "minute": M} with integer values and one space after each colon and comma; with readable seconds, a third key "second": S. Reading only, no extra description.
{"hour": 11, "minute": 33}
